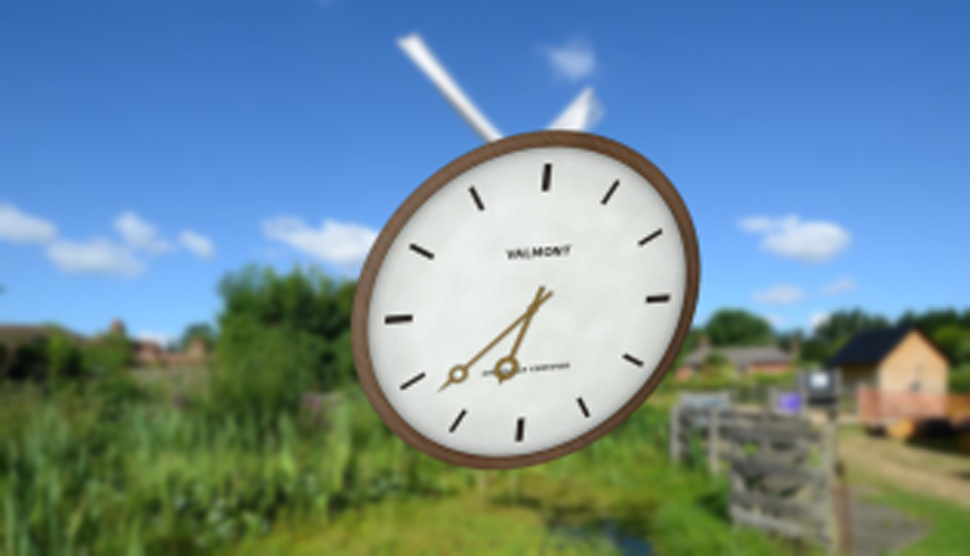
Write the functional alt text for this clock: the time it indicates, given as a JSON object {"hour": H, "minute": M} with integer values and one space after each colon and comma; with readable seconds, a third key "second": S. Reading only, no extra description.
{"hour": 6, "minute": 38}
